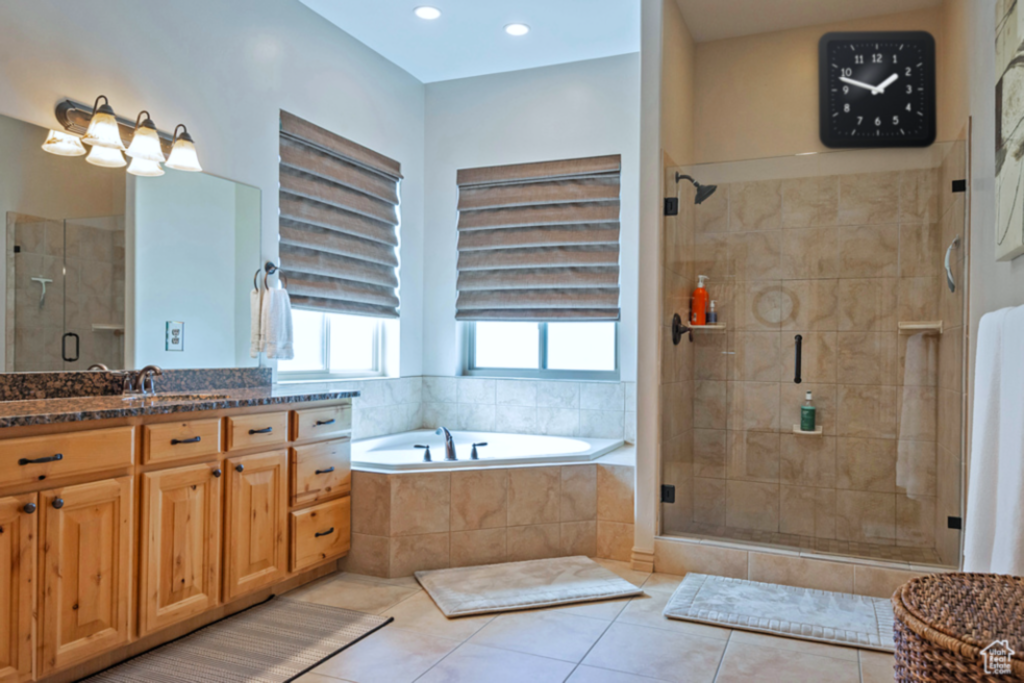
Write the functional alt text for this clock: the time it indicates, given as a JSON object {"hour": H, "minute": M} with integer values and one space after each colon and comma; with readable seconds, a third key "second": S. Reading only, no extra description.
{"hour": 1, "minute": 48}
